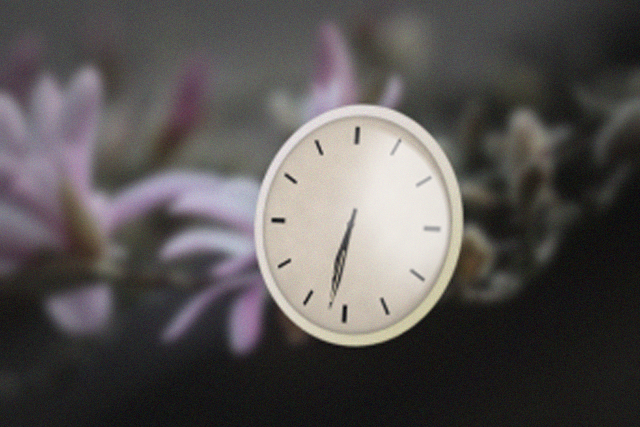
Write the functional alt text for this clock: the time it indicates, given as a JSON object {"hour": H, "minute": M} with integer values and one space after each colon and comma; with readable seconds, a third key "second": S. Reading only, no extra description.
{"hour": 6, "minute": 32}
